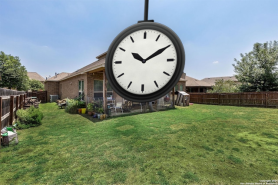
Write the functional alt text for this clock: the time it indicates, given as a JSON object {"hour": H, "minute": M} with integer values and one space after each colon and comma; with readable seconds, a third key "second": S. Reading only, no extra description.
{"hour": 10, "minute": 10}
